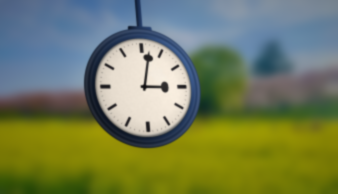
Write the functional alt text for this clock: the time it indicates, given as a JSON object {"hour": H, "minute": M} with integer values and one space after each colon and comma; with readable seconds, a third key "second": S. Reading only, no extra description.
{"hour": 3, "minute": 2}
